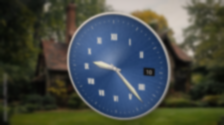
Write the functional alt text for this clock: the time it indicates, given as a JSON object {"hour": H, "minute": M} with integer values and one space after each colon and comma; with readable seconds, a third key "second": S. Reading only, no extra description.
{"hour": 9, "minute": 23}
